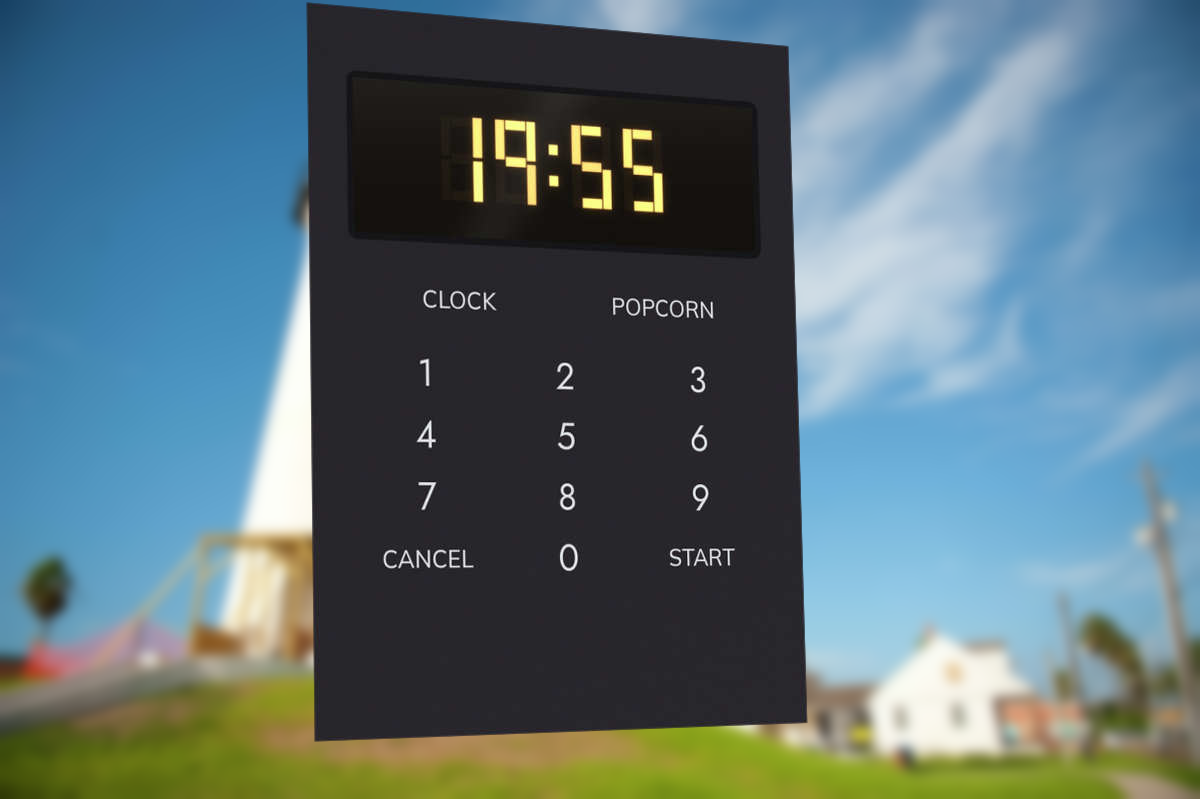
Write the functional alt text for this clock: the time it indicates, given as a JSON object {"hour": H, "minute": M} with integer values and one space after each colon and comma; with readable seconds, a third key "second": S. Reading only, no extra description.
{"hour": 19, "minute": 55}
